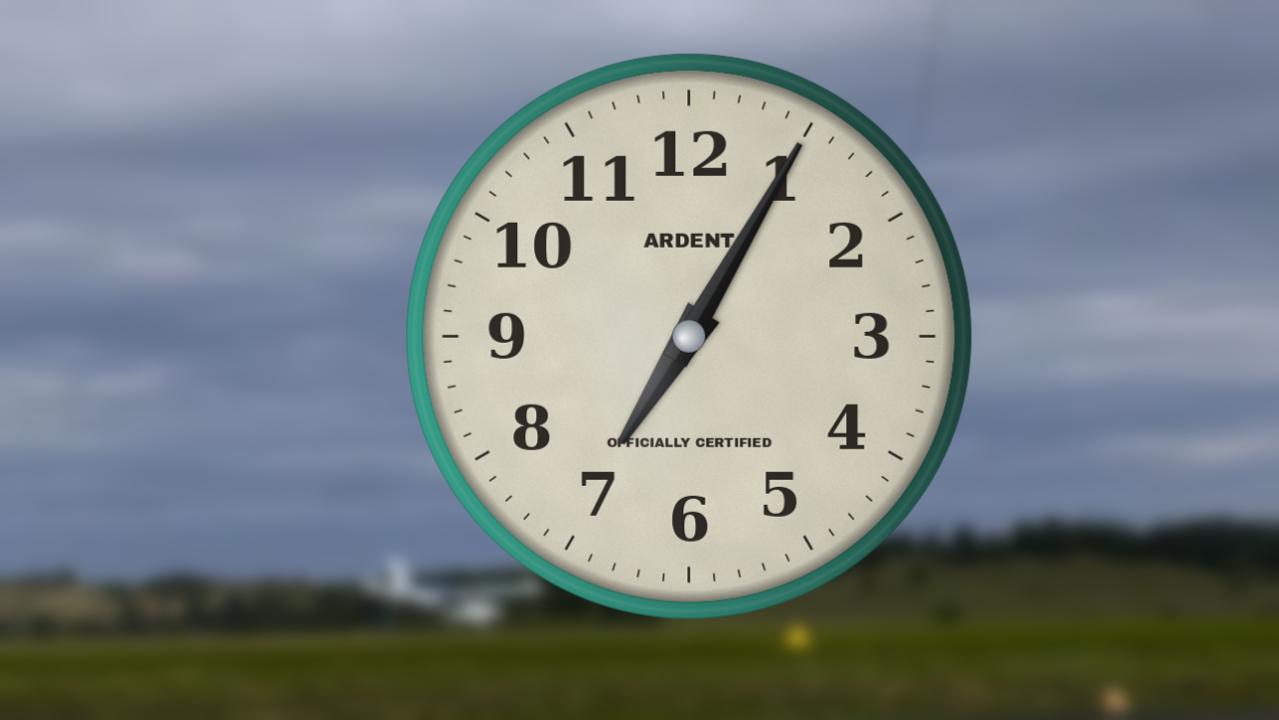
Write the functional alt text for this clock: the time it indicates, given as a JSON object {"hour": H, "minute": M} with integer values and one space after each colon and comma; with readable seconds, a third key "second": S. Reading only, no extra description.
{"hour": 7, "minute": 5}
